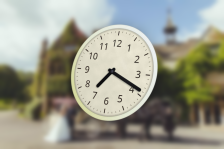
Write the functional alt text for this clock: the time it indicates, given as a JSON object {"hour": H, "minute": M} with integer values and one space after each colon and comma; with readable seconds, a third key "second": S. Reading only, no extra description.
{"hour": 7, "minute": 19}
